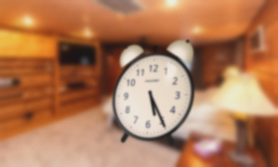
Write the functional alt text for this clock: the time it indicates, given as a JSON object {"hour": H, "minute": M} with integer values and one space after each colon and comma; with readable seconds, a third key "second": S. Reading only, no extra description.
{"hour": 5, "minute": 25}
